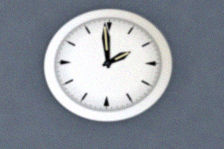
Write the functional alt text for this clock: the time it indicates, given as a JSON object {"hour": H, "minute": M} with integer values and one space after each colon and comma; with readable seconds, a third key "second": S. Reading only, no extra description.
{"hour": 1, "minute": 59}
